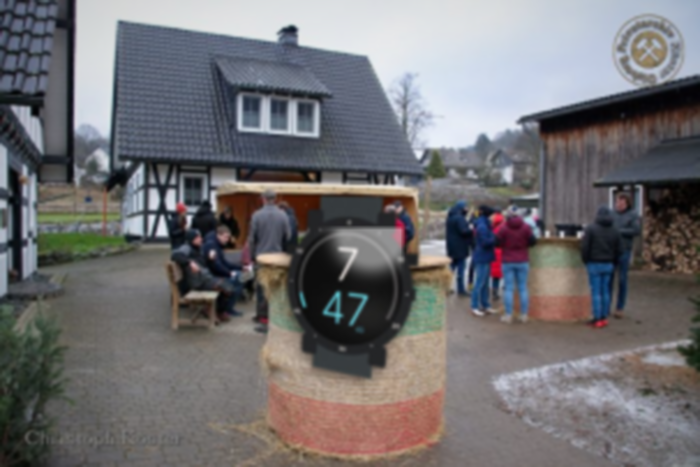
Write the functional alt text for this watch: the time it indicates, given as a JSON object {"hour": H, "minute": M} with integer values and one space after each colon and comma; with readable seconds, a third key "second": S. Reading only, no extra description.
{"hour": 7, "minute": 47}
